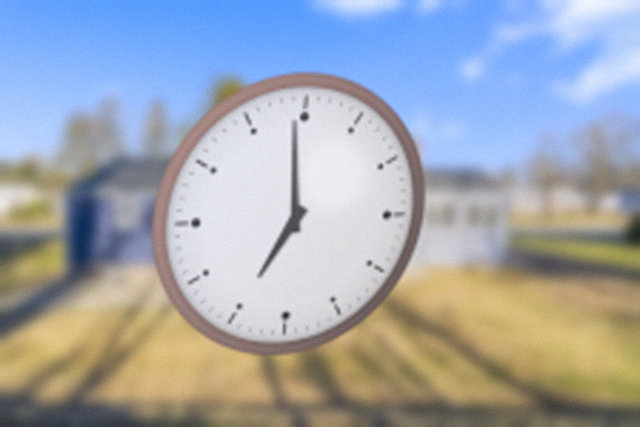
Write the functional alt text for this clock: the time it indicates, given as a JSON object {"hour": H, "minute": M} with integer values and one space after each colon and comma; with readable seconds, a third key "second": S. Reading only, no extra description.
{"hour": 6, "minute": 59}
